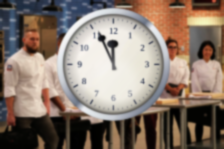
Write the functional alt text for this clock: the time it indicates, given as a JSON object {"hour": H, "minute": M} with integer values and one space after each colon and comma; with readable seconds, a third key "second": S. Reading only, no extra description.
{"hour": 11, "minute": 56}
